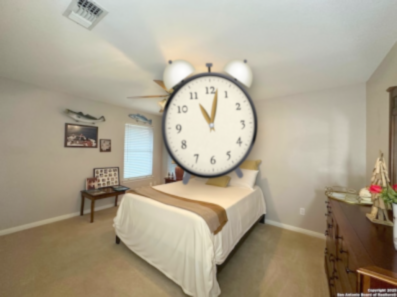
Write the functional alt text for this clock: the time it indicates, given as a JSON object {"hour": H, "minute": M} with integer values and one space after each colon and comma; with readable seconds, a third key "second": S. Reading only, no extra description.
{"hour": 11, "minute": 2}
